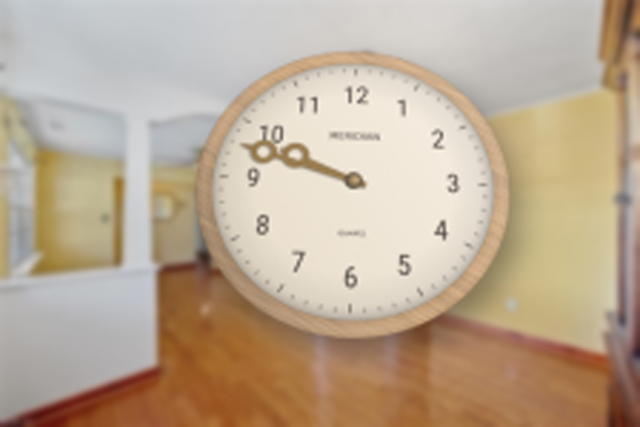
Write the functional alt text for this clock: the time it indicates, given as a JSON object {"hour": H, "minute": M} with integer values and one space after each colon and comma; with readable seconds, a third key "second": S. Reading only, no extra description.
{"hour": 9, "minute": 48}
